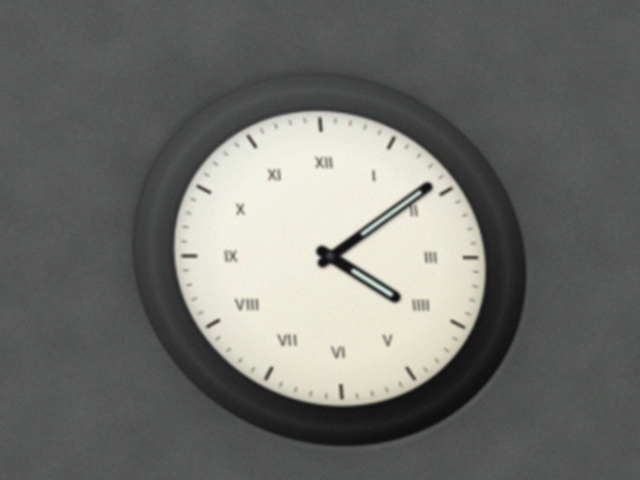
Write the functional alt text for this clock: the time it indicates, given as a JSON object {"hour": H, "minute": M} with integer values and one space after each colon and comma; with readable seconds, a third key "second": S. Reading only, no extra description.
{"hour": 4, "minute": 9}
